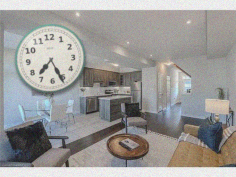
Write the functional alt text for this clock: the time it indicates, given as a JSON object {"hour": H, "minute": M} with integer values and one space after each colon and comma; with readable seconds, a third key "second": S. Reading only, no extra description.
{"hour": 7, "minute": 26}
